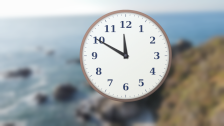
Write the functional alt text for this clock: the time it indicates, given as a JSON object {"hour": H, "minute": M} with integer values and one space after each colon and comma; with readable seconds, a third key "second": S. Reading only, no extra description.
{"hour": 11, "minute": 50}
